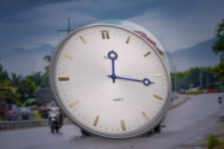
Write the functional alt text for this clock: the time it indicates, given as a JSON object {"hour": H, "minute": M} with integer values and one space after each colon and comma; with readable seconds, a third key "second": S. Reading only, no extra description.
{"hour": 12, "minute": 17}
